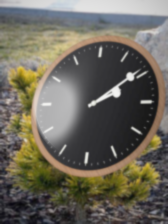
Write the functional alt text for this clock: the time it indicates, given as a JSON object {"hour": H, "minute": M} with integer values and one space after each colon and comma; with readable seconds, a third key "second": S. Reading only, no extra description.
{"hour": 2, "minute": 9}
